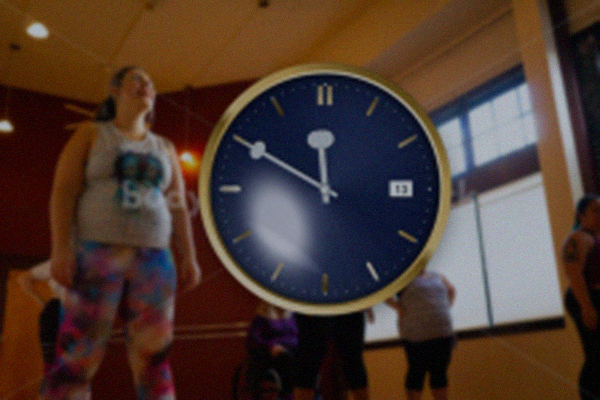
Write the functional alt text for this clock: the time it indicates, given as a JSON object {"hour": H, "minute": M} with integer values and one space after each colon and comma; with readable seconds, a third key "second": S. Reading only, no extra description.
{"hour": 11, "minute": 50}
